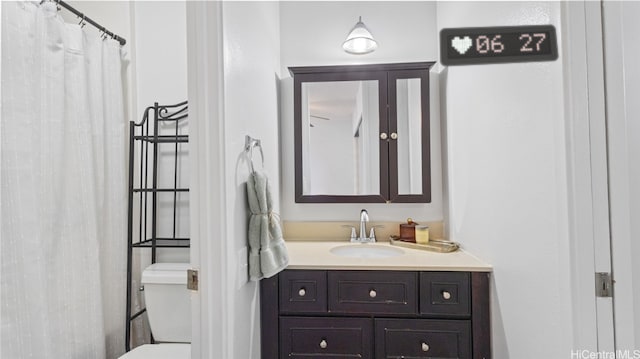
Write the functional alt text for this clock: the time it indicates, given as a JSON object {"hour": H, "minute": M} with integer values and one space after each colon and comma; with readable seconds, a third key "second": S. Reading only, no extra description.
{"hour": 6, "minute": 27}
